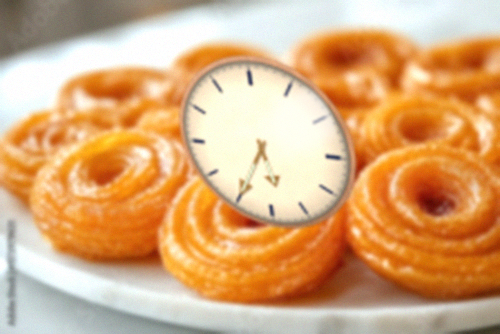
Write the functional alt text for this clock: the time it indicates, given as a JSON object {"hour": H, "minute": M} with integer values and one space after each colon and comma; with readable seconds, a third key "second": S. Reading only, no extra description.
{"hour": 5, "minute": 35}
